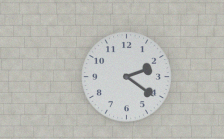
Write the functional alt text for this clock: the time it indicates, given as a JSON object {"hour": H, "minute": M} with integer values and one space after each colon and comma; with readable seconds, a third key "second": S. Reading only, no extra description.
{"hour": 2, "minute": 21}
